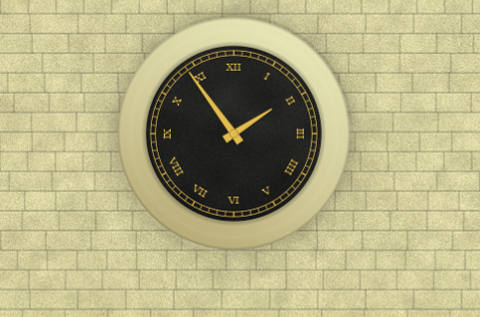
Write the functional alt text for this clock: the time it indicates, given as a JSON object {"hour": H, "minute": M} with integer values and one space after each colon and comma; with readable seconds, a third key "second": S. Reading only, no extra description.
{"hour": 1, "minute": 54}
